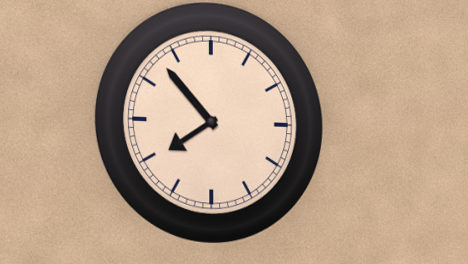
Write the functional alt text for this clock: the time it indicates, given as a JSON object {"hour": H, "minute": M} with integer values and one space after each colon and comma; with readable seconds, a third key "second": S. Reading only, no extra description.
{"hour": 7, "minute": 53}
